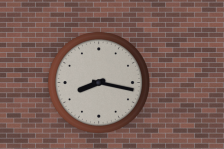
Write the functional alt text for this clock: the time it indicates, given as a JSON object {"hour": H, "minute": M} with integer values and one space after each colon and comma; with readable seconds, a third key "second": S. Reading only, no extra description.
{"hour": 8, "minute": 17}
